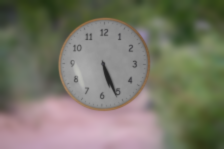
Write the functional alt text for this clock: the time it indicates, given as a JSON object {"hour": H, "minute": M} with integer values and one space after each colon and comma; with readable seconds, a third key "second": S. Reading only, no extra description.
{"hour": 5, "minute": 26}
